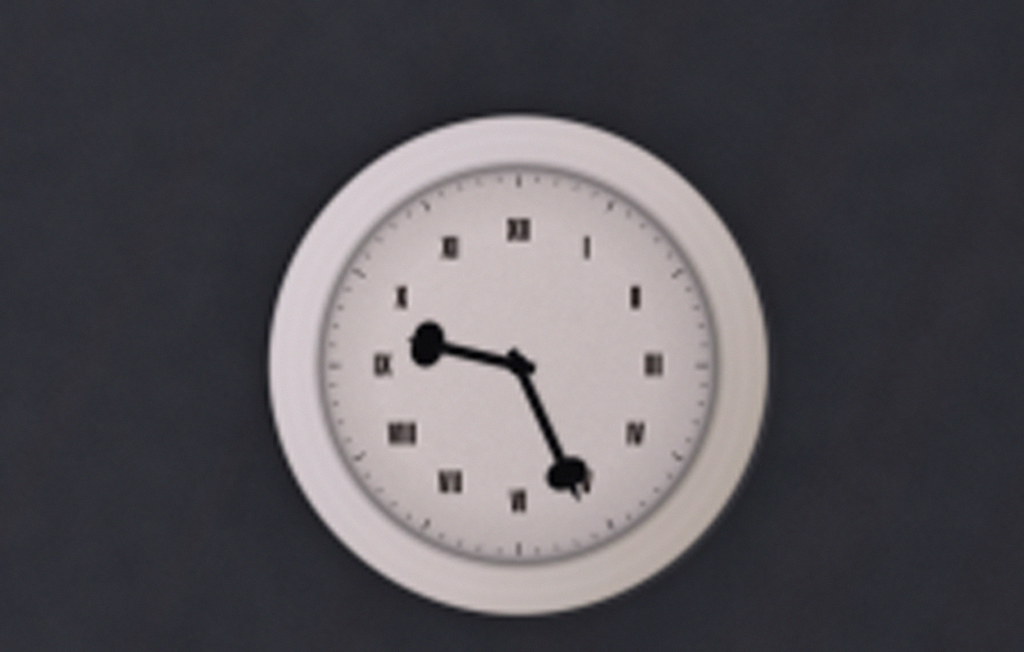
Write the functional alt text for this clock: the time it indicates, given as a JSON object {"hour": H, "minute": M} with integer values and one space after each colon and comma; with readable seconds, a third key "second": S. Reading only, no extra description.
{"hour": 9, "minute": 26}
